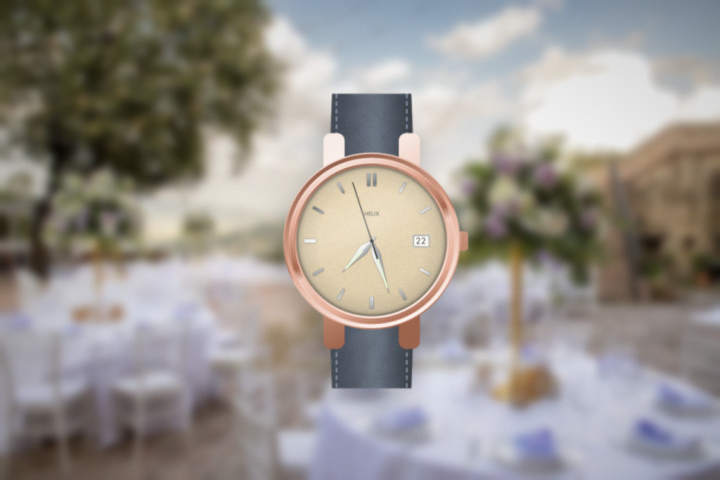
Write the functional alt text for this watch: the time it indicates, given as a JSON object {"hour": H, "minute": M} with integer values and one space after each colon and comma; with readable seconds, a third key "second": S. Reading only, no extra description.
{"hour": 7, "minute": 26, "second": 57}
